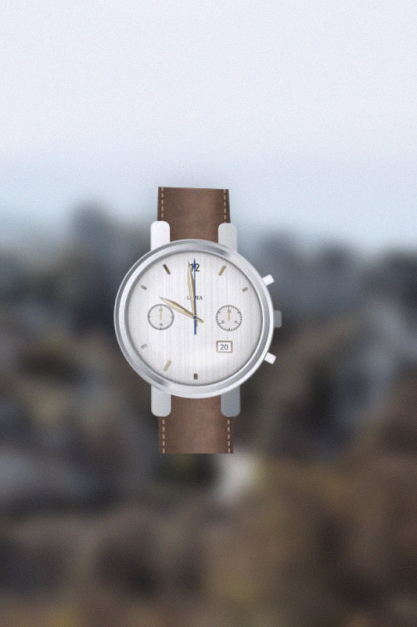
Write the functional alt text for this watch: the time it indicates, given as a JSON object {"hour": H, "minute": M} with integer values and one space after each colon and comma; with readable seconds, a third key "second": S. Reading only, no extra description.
{"hour": 9, "minute": 59}
